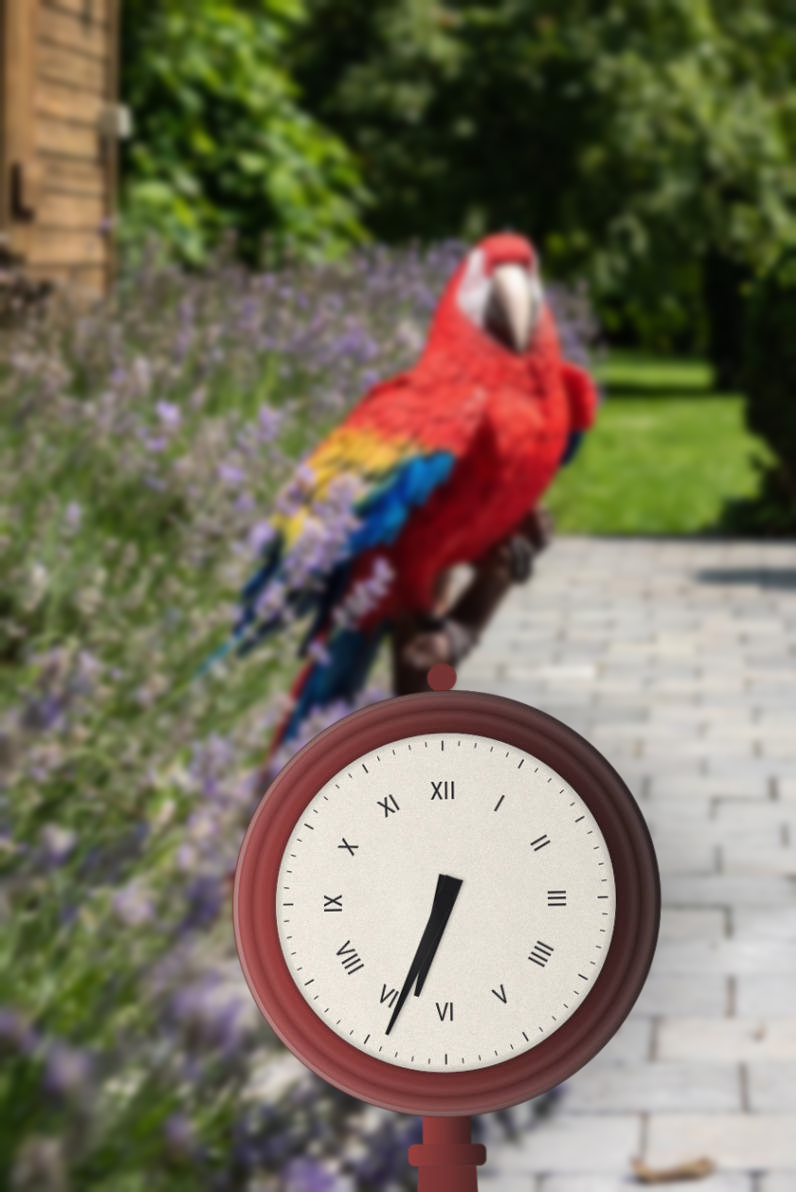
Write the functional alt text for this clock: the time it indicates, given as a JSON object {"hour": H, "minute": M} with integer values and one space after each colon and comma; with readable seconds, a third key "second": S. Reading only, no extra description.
{"hour": 6, "minute": 34}
